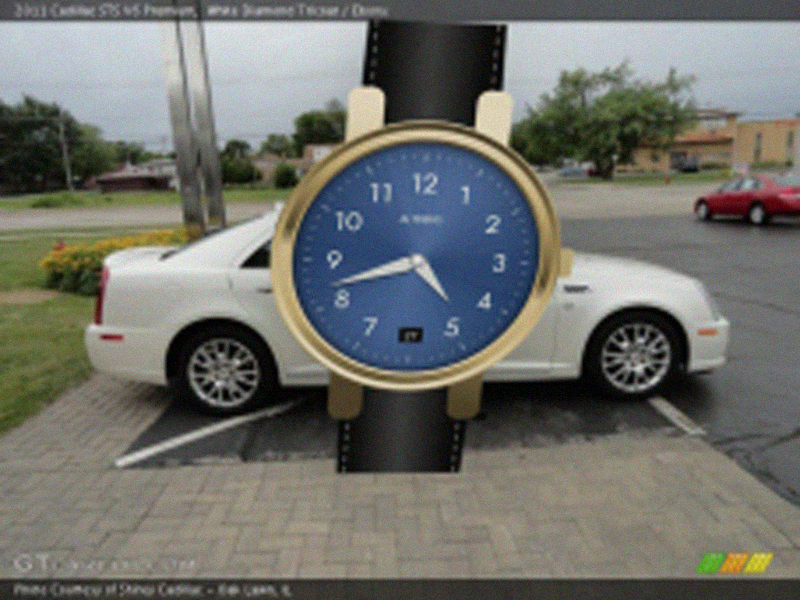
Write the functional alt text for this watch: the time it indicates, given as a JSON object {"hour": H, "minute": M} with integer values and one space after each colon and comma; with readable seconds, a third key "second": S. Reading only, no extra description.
{"hour": 4, "minute": 42}
